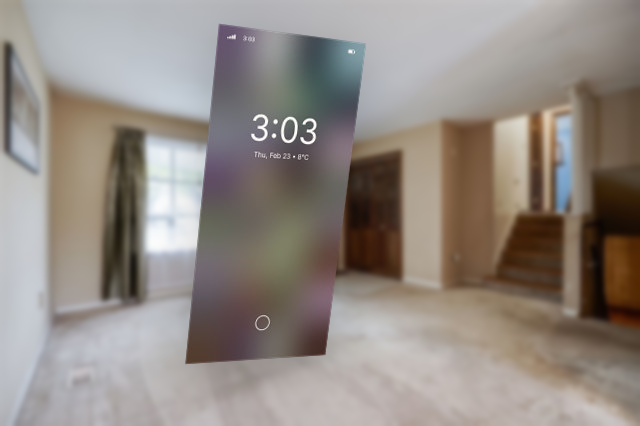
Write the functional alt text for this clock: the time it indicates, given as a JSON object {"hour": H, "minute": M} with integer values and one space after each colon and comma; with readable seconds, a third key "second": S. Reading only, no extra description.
{"hour": 3, "minute": 3}
